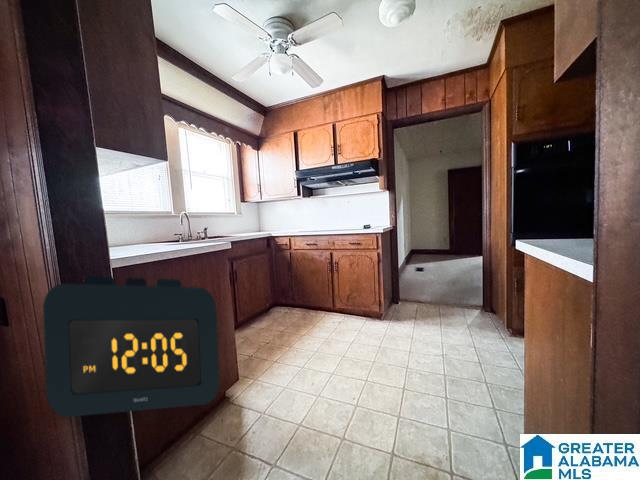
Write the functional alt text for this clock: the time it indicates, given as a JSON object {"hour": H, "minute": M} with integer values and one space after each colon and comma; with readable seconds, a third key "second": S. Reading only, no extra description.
{"hour": 12, "minute": 5}
